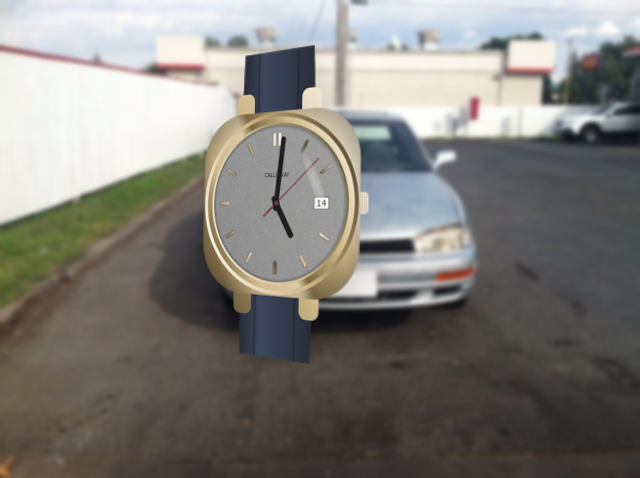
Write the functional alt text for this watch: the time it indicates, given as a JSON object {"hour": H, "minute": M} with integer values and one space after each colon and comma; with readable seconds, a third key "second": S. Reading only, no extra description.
{"hour": 5, "minute": 1, "second": 8}
